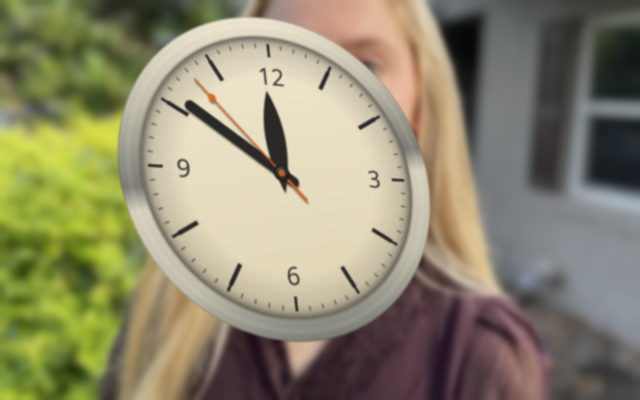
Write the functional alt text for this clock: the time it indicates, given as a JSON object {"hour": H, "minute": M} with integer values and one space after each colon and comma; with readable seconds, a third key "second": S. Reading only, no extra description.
{"hour": 11, "minute": 50, "second": 53}
